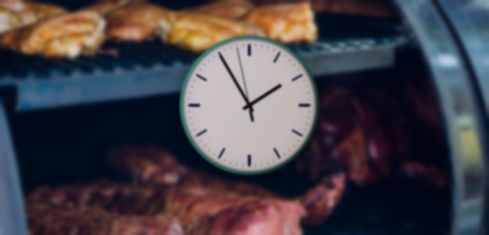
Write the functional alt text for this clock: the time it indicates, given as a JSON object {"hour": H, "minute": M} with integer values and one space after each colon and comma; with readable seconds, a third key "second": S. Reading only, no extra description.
{"hour": 1, "minute": 54, "second": 58}
